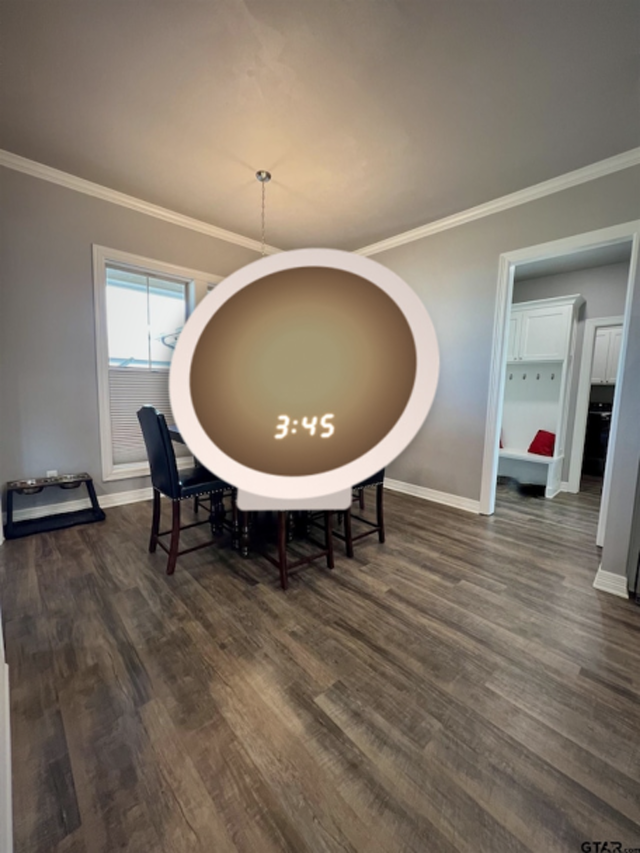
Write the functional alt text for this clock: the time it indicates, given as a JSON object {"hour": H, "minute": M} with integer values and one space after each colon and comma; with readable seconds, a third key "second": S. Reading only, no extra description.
{"hour": 3, "minute": 45}
